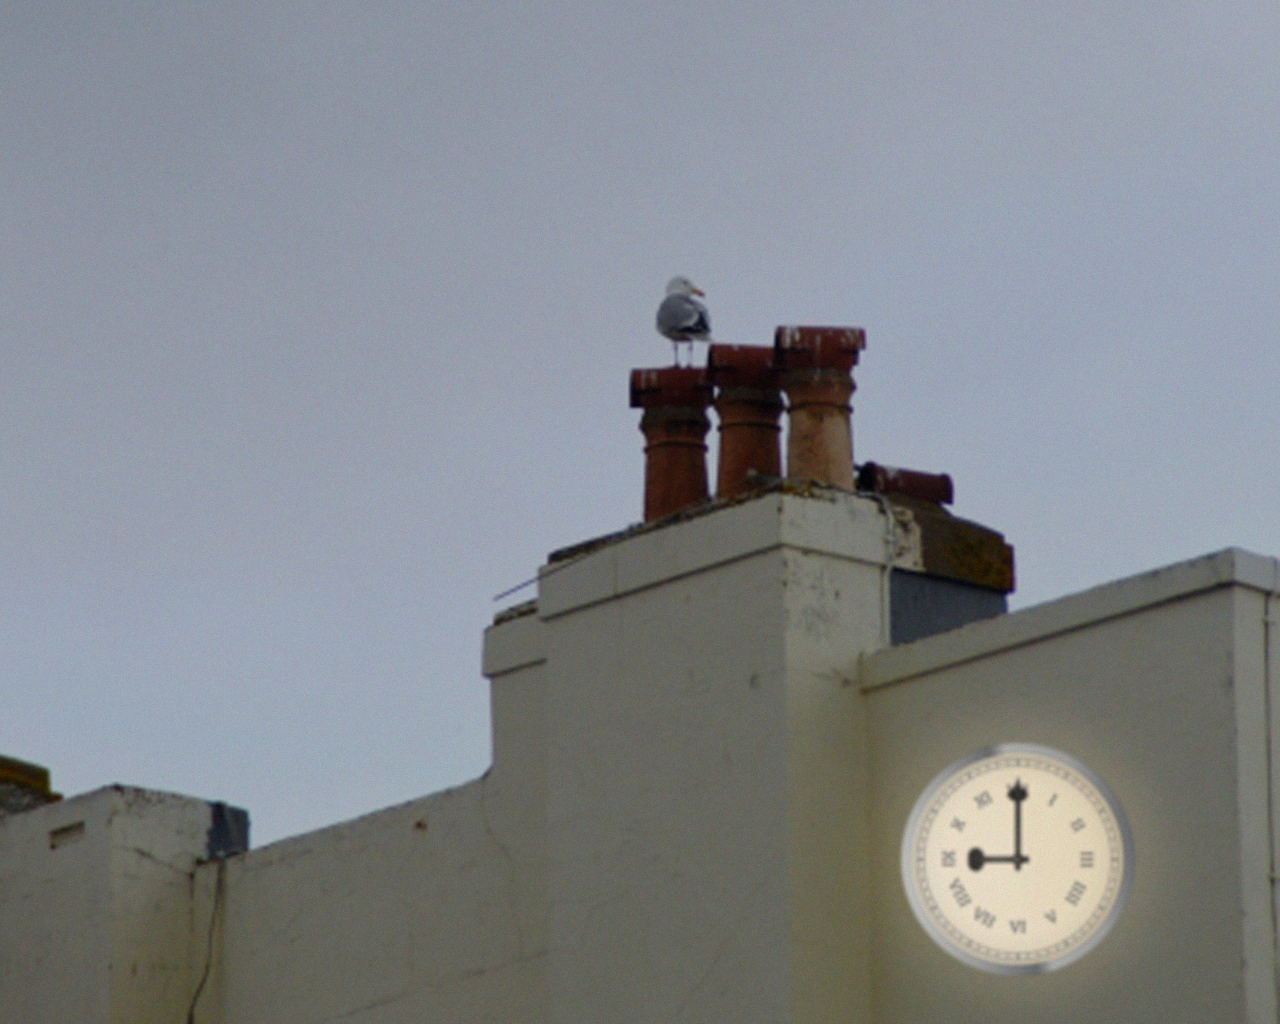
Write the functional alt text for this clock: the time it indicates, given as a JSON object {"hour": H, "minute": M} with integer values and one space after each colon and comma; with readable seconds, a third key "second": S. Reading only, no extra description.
{"hour": 9, "minute": 0}
